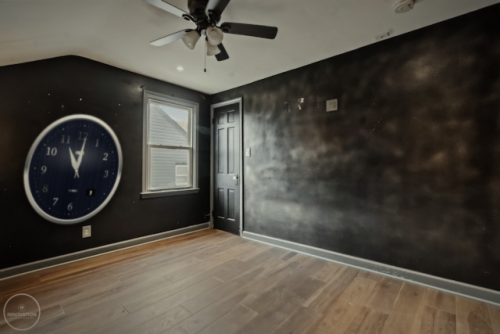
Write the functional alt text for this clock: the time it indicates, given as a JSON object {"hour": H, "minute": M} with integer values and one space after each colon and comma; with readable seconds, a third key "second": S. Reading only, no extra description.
{"hour": 11, "minute": 1}
